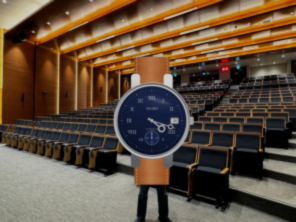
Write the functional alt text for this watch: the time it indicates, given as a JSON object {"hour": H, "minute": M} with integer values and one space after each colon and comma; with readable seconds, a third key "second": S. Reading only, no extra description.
{"hour": 4, "minute": 18}
